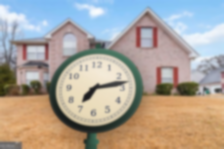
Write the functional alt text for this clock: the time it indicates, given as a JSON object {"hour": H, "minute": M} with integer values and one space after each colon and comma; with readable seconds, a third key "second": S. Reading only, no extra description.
{"hour": 7, "minute": 13}
